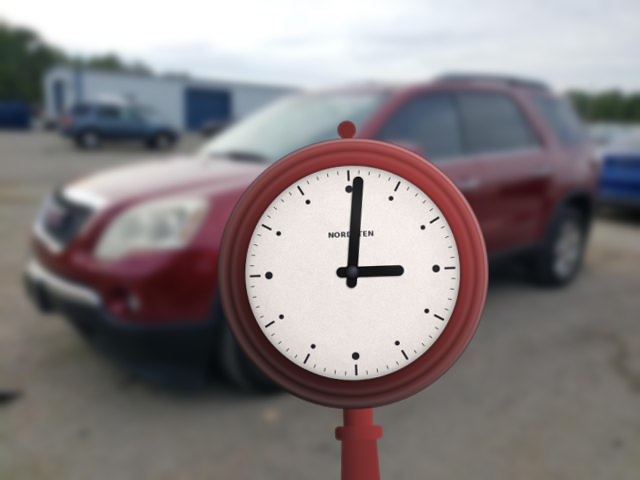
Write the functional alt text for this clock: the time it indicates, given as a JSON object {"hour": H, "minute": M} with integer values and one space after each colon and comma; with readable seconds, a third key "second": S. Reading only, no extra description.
{"hour": 3, "minute": 1}
